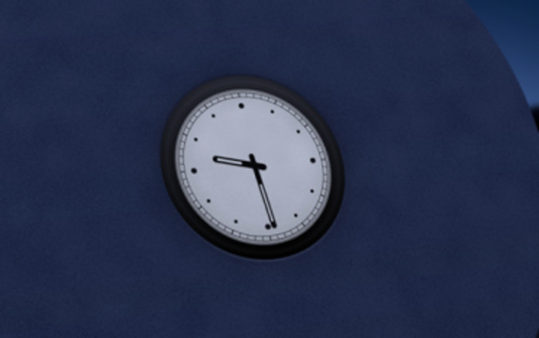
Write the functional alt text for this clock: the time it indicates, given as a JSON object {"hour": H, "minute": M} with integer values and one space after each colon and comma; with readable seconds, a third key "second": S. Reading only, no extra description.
{"hour": 9, "minute": 29}
